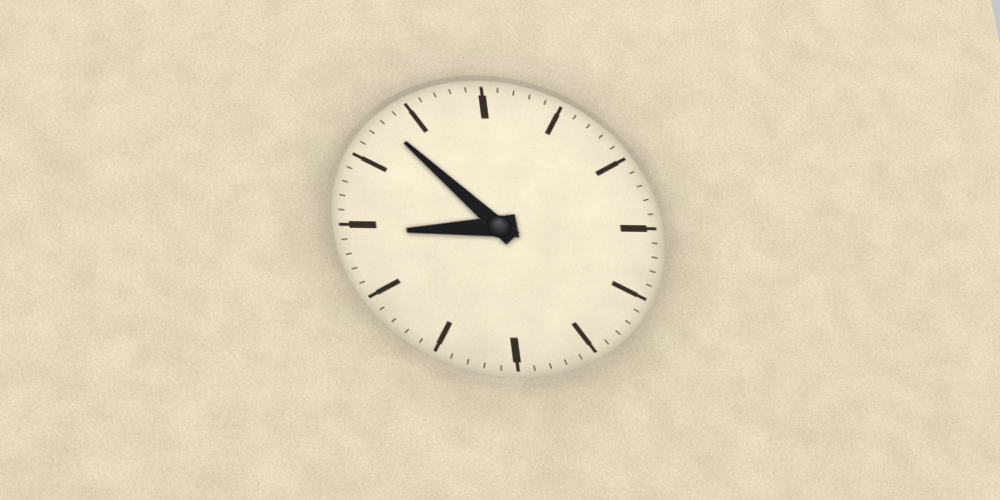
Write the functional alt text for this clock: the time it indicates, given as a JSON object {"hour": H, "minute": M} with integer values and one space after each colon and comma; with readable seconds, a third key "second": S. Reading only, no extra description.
{"hour": 8, "minute": 53}
